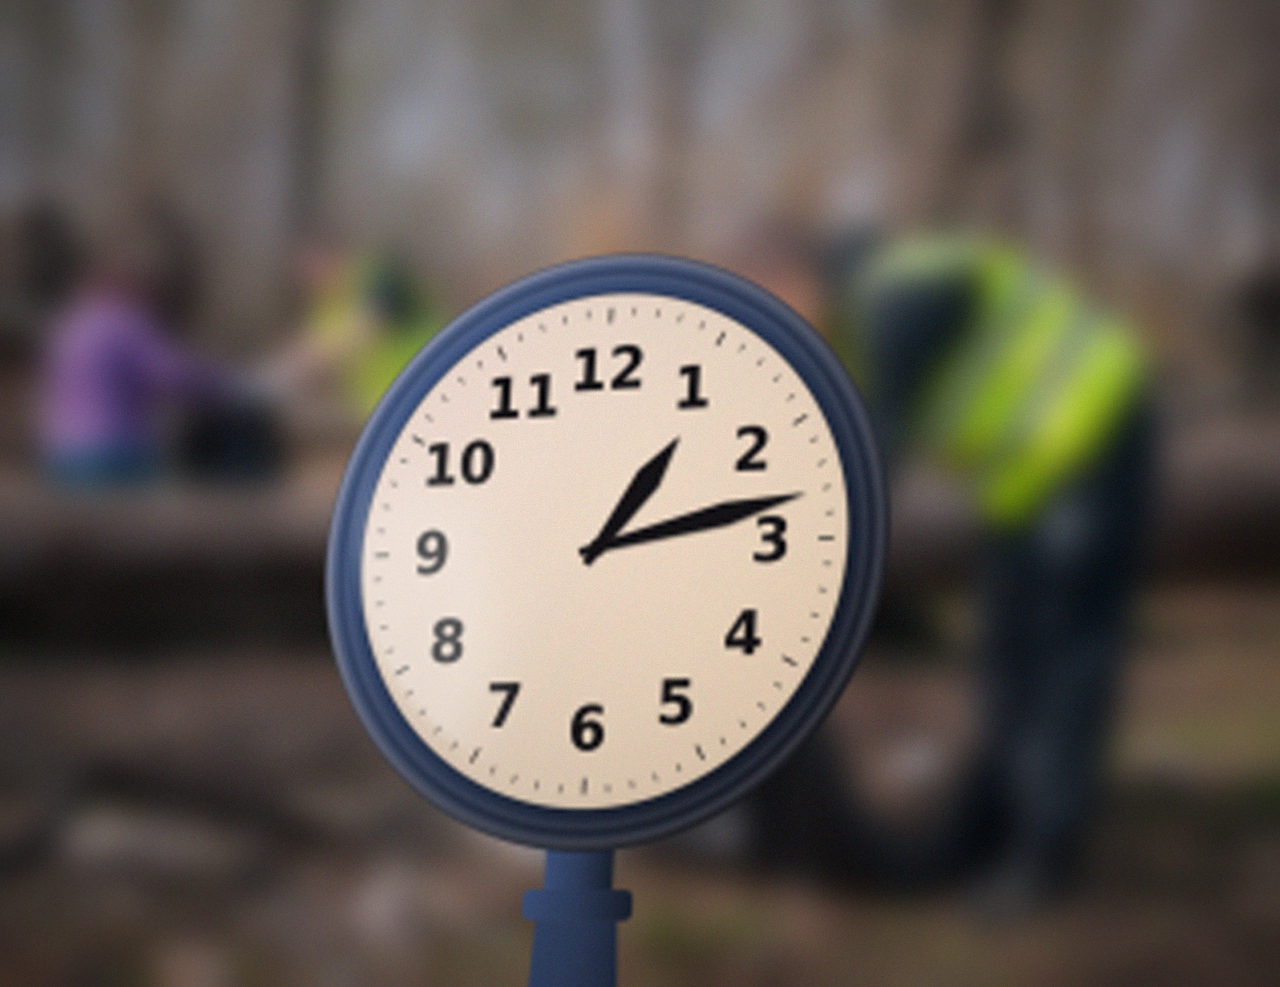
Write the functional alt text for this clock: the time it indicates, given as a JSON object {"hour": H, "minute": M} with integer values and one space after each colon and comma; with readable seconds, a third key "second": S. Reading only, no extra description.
{"hour": 1, "minute": 13}
